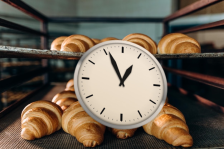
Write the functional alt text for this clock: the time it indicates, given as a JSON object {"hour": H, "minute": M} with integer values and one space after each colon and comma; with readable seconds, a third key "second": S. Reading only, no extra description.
{"hour": 12, "minute": 56}
